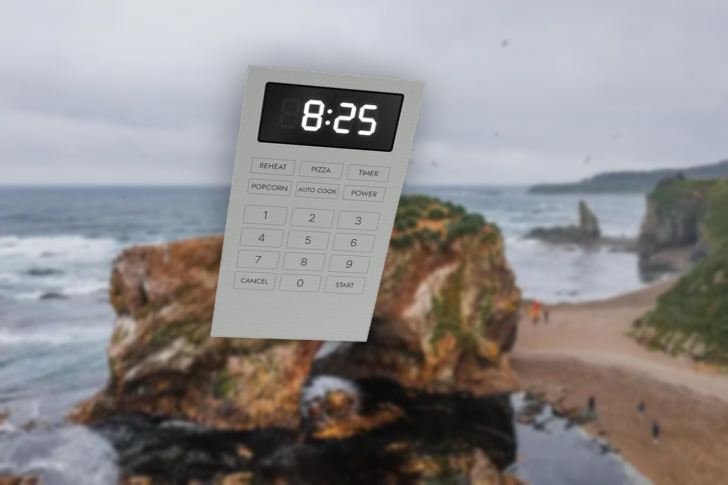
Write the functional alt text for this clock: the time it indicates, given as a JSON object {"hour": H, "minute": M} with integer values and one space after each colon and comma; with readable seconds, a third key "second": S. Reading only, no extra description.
{"hour": 8, "minute": 25}
